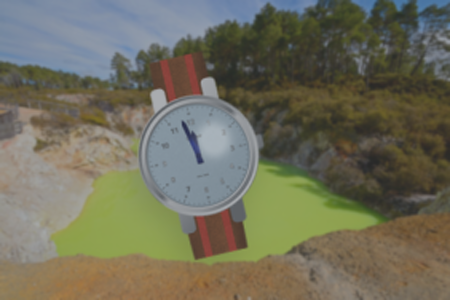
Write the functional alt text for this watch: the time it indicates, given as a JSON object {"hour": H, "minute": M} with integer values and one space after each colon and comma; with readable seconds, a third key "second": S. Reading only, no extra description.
{"hour": 11, "minute": 58}
